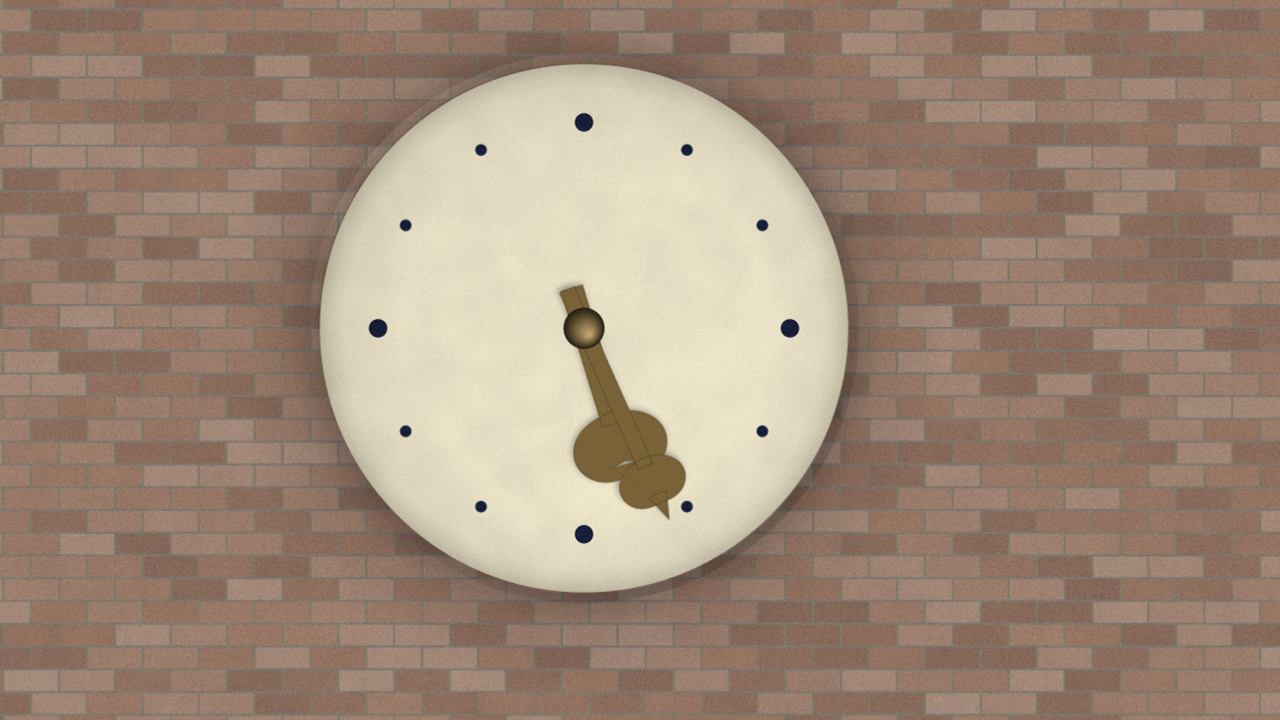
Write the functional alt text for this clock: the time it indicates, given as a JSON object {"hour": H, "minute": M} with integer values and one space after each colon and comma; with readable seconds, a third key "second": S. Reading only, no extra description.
{"hour": 5, "minute": 26}
